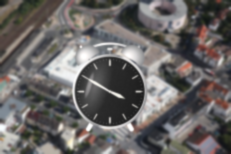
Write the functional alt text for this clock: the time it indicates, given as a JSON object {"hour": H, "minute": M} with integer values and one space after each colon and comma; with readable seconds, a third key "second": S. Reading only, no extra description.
{"hour": 3, "minute": 50}
